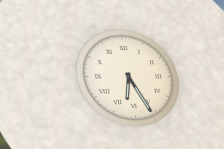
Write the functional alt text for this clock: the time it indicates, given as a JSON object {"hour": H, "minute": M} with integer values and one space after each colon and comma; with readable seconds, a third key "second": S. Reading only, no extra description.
{"hour": 6, "minute": 26}
